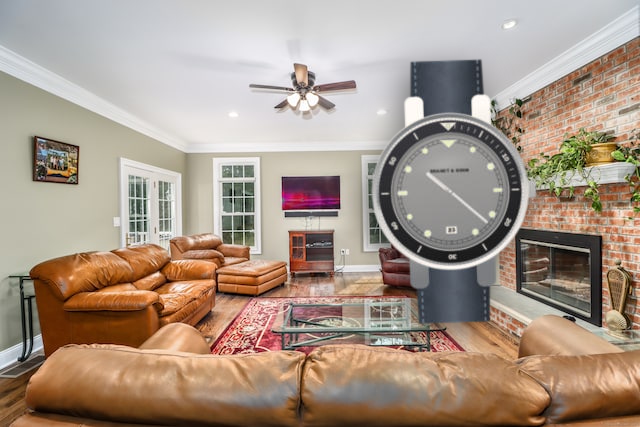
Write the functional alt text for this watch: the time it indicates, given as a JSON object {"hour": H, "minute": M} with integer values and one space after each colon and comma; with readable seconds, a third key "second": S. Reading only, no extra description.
{"hour": 10, "minute": 22}
